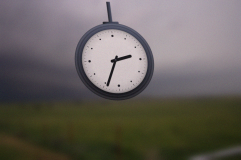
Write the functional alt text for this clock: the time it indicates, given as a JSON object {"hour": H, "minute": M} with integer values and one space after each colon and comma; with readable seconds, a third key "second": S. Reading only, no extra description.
{"hour": 2, "minute": 34}
